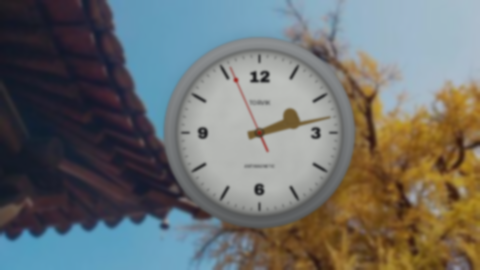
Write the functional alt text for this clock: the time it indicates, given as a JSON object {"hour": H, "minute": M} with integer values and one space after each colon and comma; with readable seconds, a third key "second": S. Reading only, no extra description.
{"hour": 2, "minute": 12, "second": 56}
